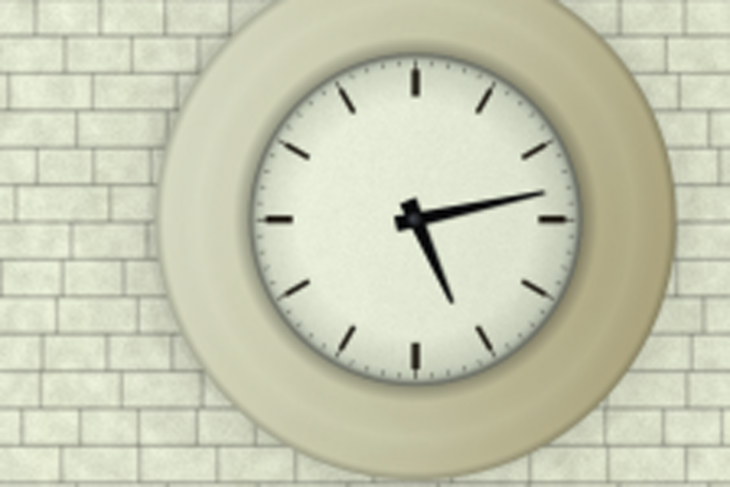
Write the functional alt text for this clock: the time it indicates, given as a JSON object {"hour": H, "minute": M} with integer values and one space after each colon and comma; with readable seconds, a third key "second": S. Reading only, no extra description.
{"hour": 5, "minute": 13}
